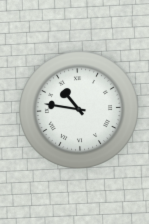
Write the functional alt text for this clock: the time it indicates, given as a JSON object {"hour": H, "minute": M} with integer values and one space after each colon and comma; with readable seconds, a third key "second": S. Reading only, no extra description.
{"hour": 10, "minute": 47}
